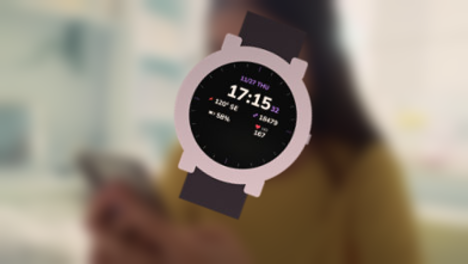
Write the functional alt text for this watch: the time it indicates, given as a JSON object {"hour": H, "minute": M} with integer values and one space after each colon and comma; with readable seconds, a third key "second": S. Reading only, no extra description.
{"hour": 17, "minute": 15}
